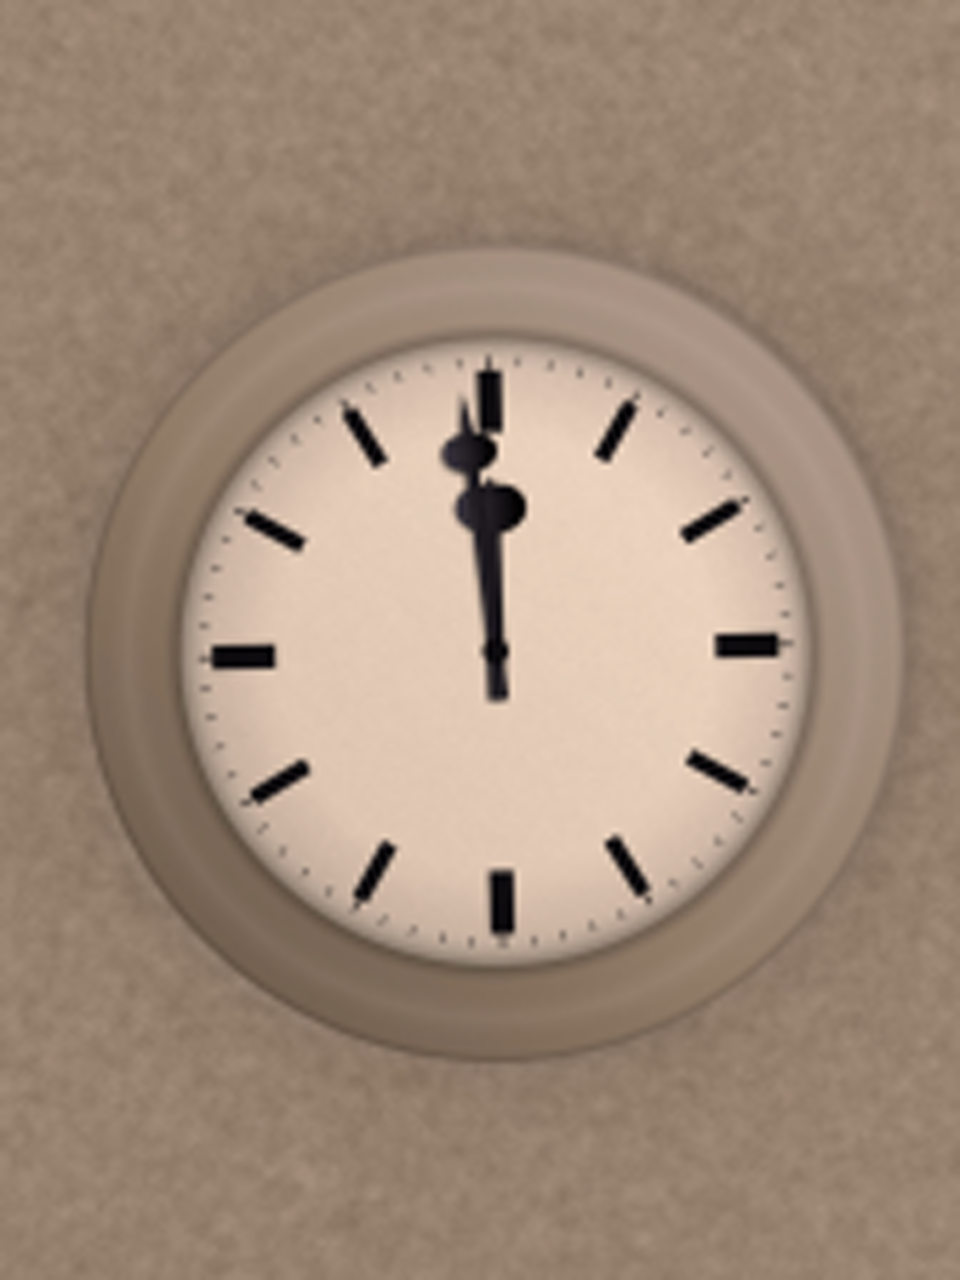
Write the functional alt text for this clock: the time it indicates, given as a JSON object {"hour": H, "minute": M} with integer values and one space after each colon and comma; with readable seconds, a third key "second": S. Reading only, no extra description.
{"hour": 11, "minute": 59}
